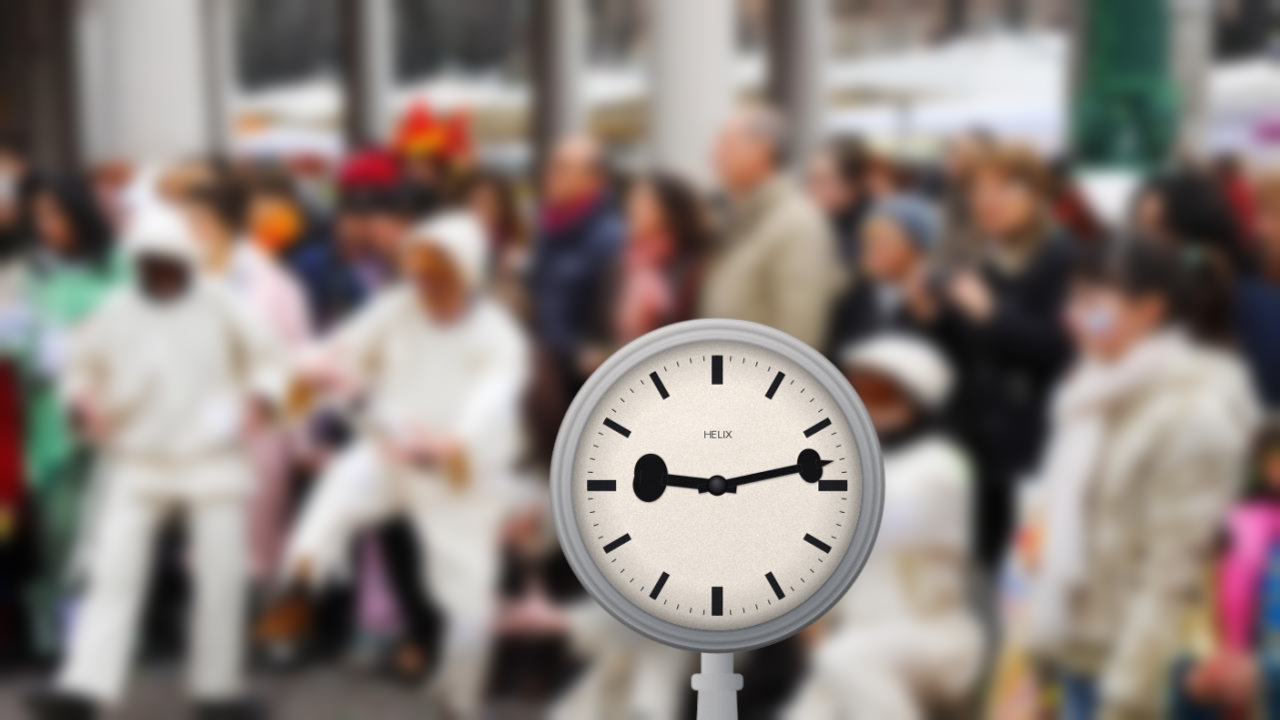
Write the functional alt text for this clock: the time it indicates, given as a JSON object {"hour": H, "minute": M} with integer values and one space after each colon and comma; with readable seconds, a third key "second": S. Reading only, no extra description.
{"hour": 9, "minute": 13}
